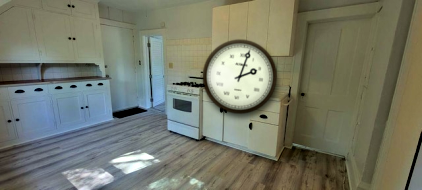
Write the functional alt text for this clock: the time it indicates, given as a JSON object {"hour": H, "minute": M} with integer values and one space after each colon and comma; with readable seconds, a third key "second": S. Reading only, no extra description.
{"hour": 2, "minute": 2}
